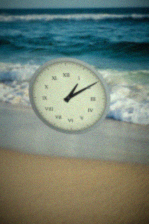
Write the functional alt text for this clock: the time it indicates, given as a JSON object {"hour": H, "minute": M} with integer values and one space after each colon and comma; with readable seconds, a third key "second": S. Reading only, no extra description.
{"hour": 1, "minute": 10}
